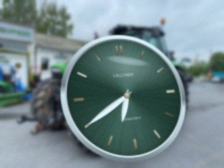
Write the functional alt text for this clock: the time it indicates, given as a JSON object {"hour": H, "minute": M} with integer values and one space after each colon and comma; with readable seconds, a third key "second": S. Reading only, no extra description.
{"hour": 6, "minute": 40}
